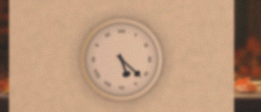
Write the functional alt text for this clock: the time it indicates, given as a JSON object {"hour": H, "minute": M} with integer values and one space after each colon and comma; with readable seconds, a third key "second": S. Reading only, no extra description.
{"hour": 5, "minute": 22}
